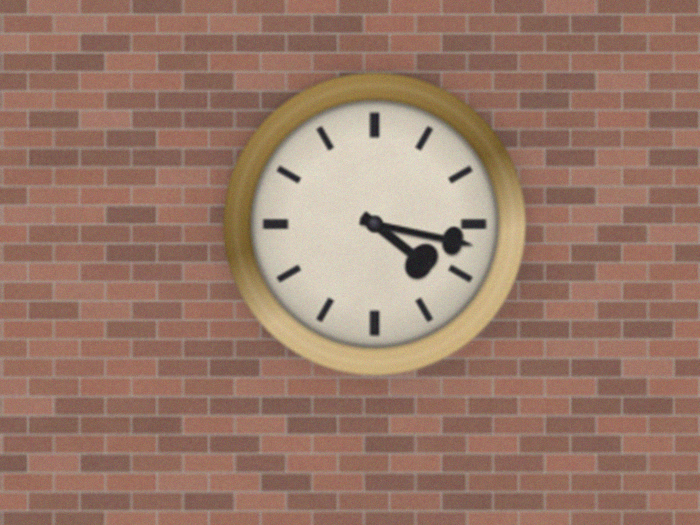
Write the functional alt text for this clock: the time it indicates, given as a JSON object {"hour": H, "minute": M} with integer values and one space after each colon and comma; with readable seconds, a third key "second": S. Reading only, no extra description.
{"hour": 4, "minute": 17}
